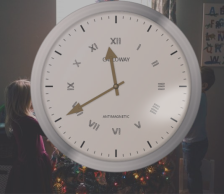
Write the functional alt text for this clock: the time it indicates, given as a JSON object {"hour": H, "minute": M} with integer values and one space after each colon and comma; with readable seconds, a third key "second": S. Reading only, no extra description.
{"hour": 11, "minute": 40}
